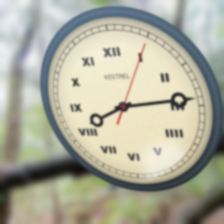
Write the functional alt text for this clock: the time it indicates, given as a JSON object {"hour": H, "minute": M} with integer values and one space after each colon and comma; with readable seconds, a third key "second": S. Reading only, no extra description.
{"hour": 8, "minute": 14, "second": 5}
